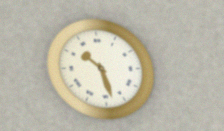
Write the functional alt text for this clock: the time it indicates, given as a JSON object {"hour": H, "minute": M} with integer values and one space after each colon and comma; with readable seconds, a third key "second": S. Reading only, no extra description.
{"hour": 10, "minute": 28}
